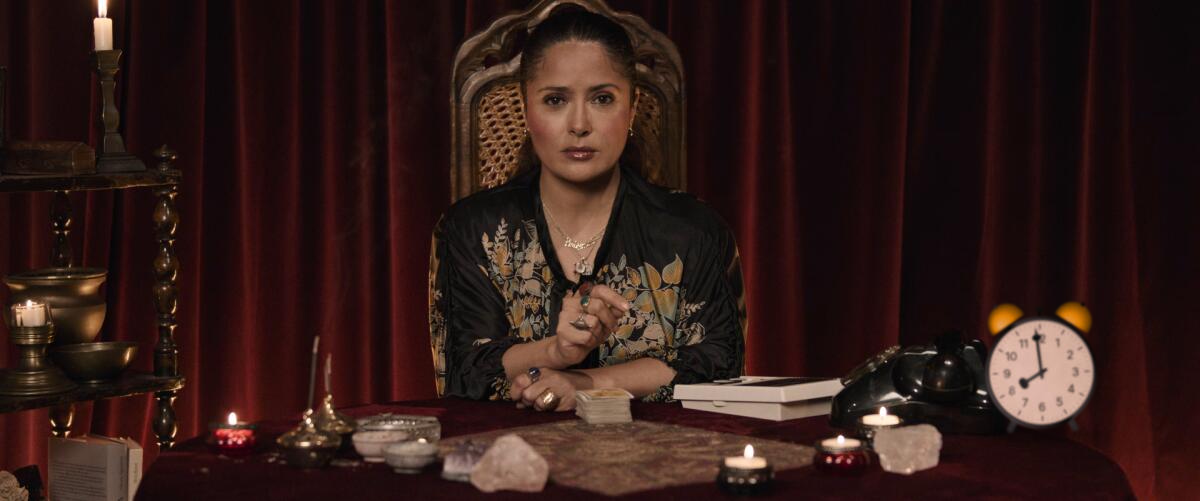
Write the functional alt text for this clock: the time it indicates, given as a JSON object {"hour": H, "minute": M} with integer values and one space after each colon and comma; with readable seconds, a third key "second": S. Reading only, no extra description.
{"hour": 7, "minute": 59}
